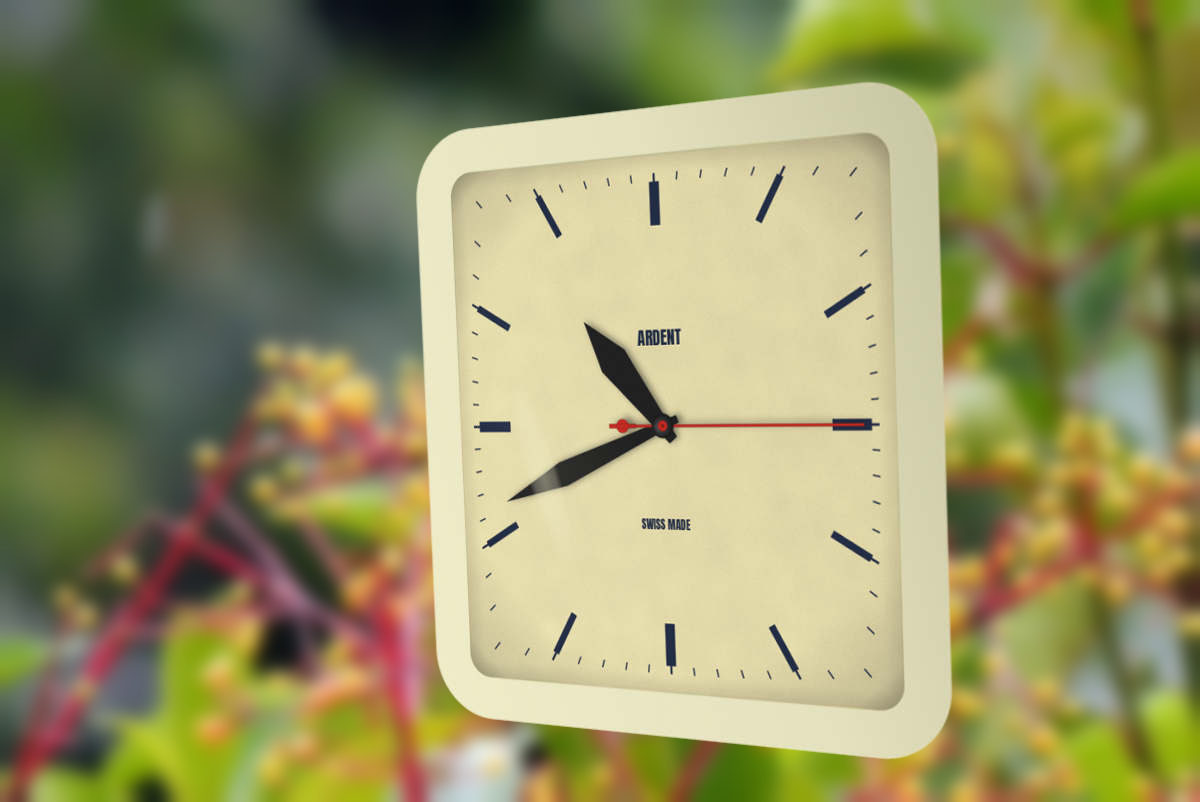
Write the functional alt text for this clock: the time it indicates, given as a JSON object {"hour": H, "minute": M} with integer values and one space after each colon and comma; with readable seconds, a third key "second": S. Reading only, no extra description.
{"hour": 10, "minute": 41, "second": 15}
